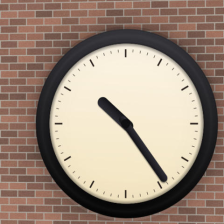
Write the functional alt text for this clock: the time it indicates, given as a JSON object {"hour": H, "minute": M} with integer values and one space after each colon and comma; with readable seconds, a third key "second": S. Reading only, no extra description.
{"hour": 10, "minute": 24}
